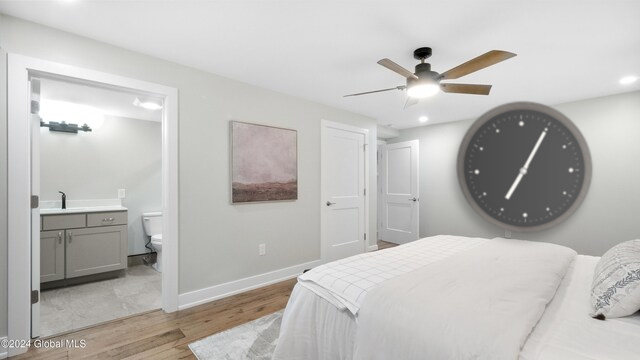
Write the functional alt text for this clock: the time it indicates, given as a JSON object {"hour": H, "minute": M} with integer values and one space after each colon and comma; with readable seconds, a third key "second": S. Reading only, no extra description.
{"hour": 7, "minute": 5}
